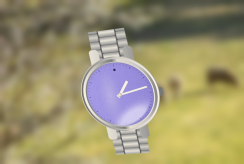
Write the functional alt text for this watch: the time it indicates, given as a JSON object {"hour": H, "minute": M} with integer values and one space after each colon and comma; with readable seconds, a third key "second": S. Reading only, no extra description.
{"hour": 1, "minute": 13}
